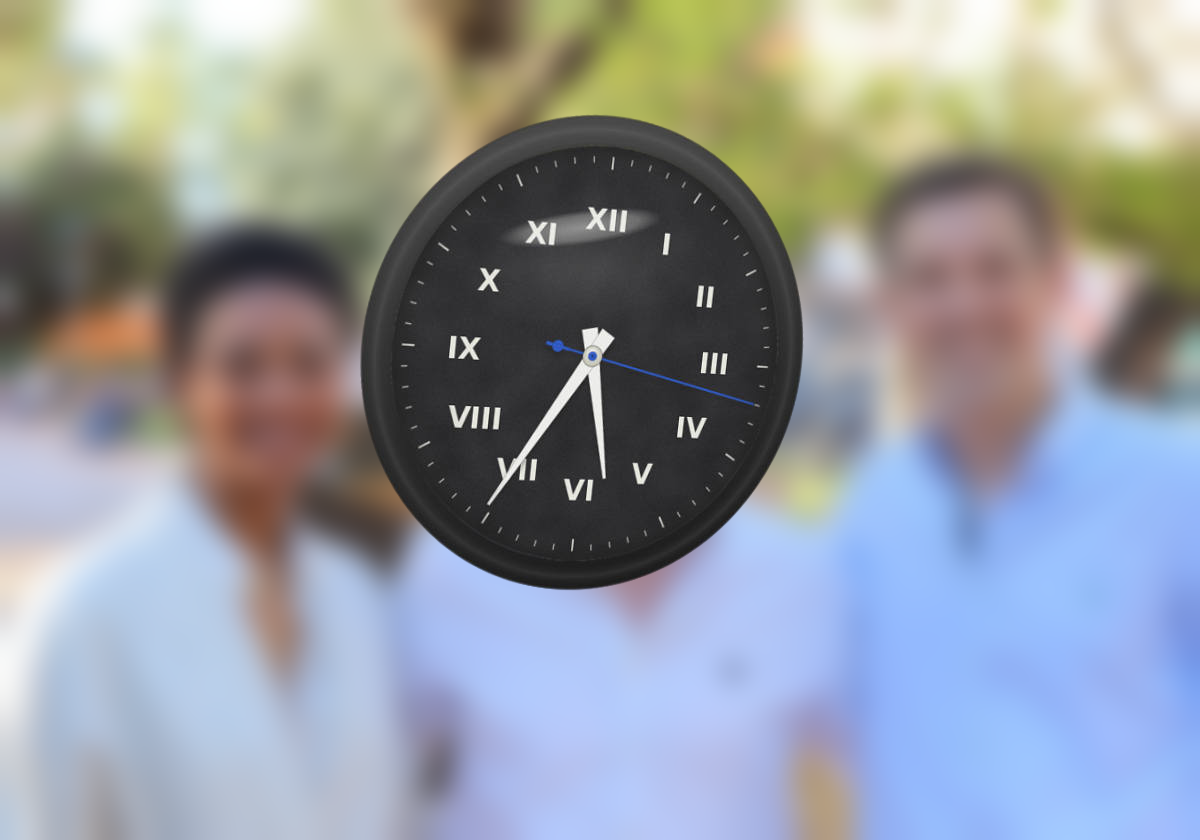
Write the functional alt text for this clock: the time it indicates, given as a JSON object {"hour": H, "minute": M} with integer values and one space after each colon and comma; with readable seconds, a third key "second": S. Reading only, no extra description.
{"hour": 5, "minute": 35, "second": 17}
